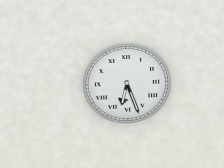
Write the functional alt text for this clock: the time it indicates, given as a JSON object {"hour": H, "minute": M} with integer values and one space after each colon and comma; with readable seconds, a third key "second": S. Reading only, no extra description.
{"hour": 6, "minute": 27}
